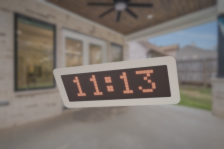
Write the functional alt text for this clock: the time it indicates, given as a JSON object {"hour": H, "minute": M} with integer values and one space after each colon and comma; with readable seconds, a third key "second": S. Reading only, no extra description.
{"hour": 11, "minute": 13}
